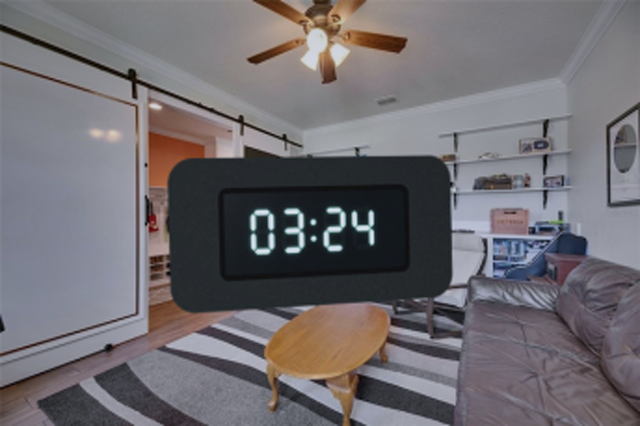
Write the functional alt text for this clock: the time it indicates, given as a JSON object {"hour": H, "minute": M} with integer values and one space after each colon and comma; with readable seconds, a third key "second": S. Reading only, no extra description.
{"hour": 3, "minute": 24}
